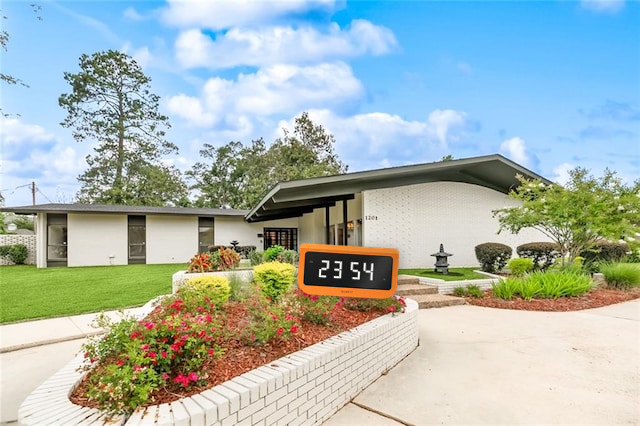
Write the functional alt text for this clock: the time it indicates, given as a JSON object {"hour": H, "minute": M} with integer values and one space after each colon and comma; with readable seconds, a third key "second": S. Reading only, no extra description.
{"hour": 23, "minute": 54}
